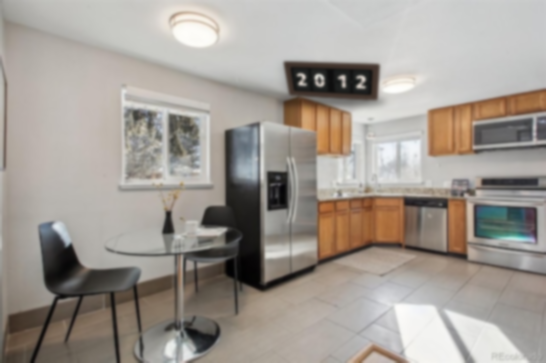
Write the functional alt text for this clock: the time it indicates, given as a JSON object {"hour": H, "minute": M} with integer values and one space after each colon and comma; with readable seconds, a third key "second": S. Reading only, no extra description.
{"hour": 20, "minute": 12}
